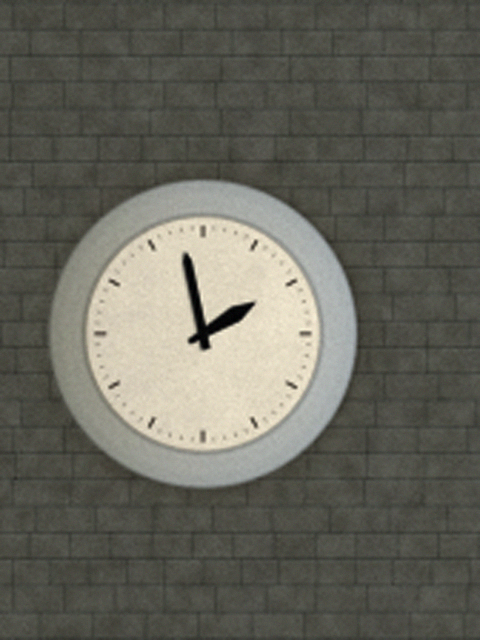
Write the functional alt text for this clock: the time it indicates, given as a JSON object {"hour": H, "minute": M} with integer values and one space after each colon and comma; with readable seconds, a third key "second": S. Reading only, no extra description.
{"hour": 1, "minute": 58}
